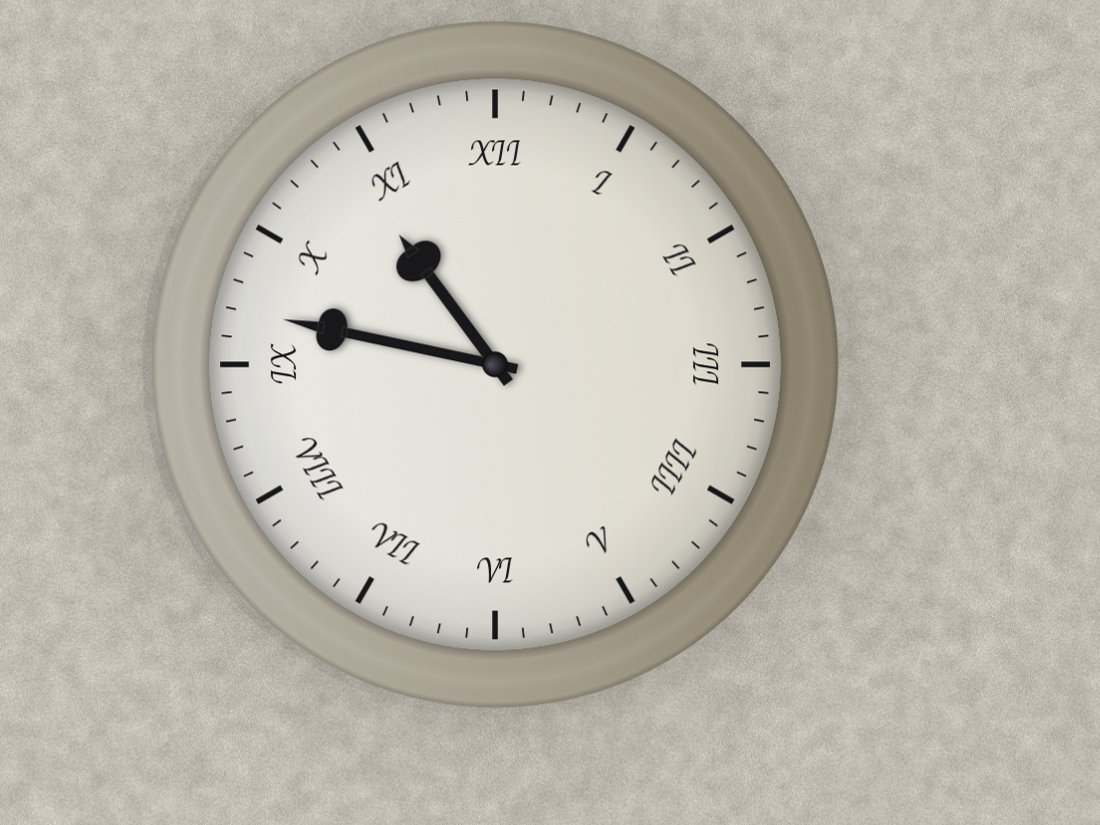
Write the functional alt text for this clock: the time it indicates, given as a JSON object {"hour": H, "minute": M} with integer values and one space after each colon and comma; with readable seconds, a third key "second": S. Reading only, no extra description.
{"hour": 10, "minute": 47}
